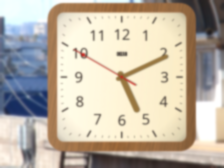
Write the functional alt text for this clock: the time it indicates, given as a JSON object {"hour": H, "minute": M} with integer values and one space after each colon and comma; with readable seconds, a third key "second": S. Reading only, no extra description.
{"hour": 5, "minute": 10, "second": 50}
